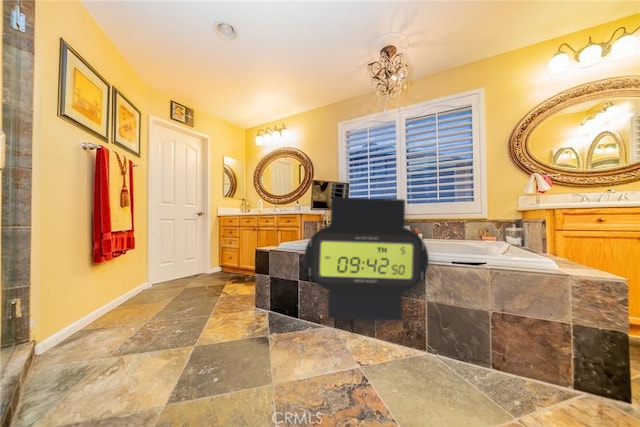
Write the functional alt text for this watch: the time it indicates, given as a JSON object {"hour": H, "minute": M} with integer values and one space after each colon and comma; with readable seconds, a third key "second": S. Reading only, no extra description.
{"hour": 9, "minute": 42}
